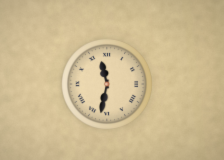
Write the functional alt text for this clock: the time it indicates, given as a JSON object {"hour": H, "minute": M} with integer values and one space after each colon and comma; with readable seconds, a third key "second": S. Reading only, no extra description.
{"hour": 11, "minute": 32}
